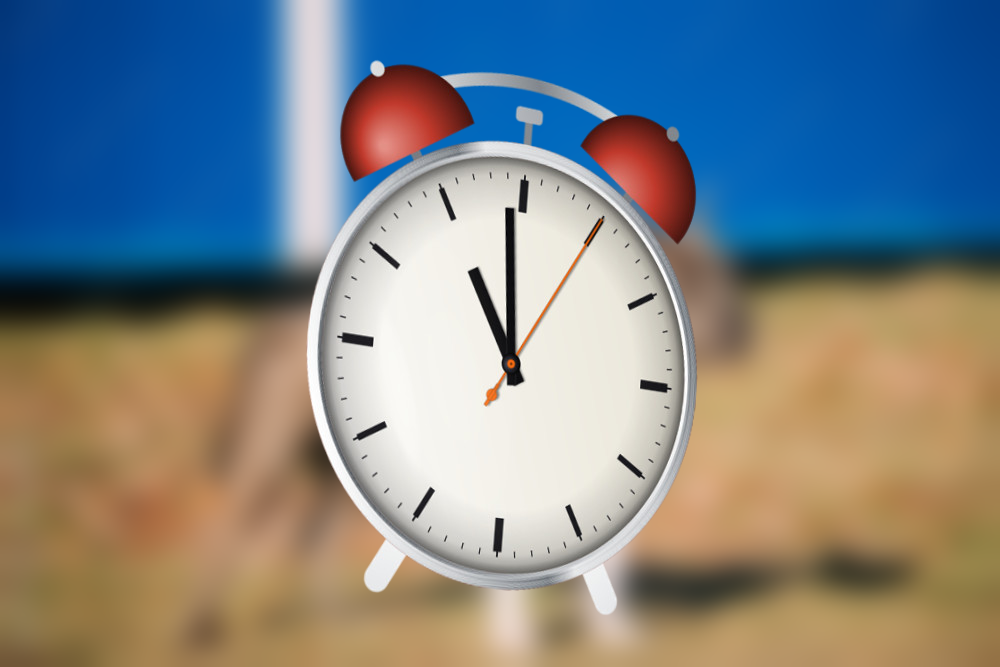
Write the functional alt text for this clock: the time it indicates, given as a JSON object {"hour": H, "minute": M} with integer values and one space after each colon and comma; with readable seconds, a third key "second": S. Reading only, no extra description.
{"hour": 10, "minute": 59, "second": 5}
